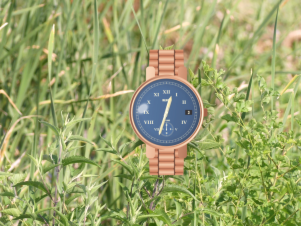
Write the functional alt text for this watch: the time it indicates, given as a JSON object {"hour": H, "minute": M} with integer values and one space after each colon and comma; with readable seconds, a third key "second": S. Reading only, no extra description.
{"hour": 12, "minute": 33}
